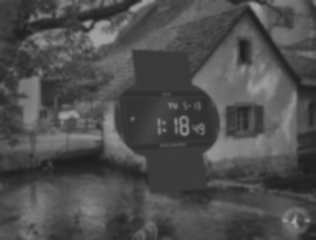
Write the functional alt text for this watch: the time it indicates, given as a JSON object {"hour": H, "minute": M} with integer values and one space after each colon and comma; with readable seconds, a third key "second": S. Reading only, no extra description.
{"hour": 1, "minute": 18}
